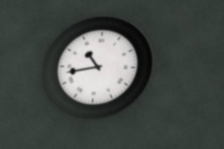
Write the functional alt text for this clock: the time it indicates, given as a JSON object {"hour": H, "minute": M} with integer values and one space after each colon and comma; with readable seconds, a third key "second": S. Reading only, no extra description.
{"hour": 10, "minute": 43}
